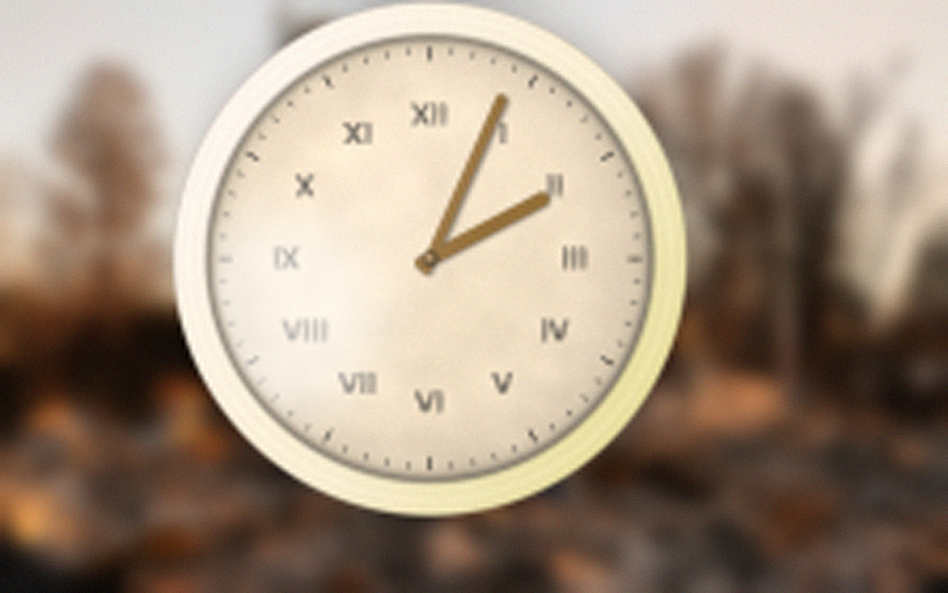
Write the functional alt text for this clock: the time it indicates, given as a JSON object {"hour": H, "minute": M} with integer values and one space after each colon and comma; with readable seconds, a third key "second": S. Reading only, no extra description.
{"hour": 2, "minute": 4}
